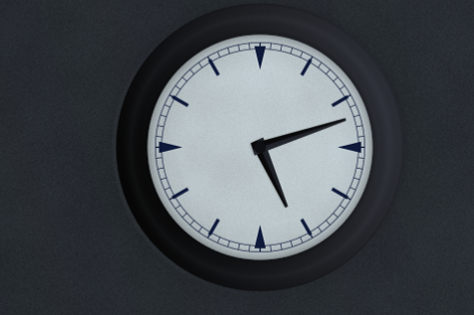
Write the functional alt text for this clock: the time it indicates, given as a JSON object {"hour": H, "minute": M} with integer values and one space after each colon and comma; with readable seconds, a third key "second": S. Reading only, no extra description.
{"hour": 5, "minute": 12}
